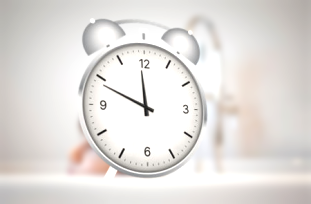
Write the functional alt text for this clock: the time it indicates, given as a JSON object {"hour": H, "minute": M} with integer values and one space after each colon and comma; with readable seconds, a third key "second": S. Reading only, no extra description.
{"hour": 11, "minute": 49}
